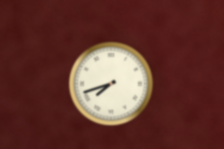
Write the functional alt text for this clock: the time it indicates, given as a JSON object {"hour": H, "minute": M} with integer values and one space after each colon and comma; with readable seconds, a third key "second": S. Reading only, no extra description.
{"hour": 7, "minute": 42}
